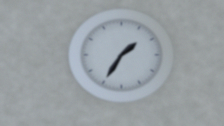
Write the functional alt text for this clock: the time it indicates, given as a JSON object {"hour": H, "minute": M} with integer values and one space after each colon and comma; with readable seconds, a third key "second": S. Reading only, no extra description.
{"hour": 1, "minute": 35}
